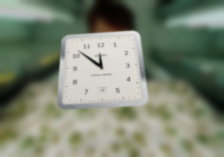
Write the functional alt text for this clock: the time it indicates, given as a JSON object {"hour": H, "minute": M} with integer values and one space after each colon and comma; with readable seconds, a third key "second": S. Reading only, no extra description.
{"hour": 11, "minute": 52}
